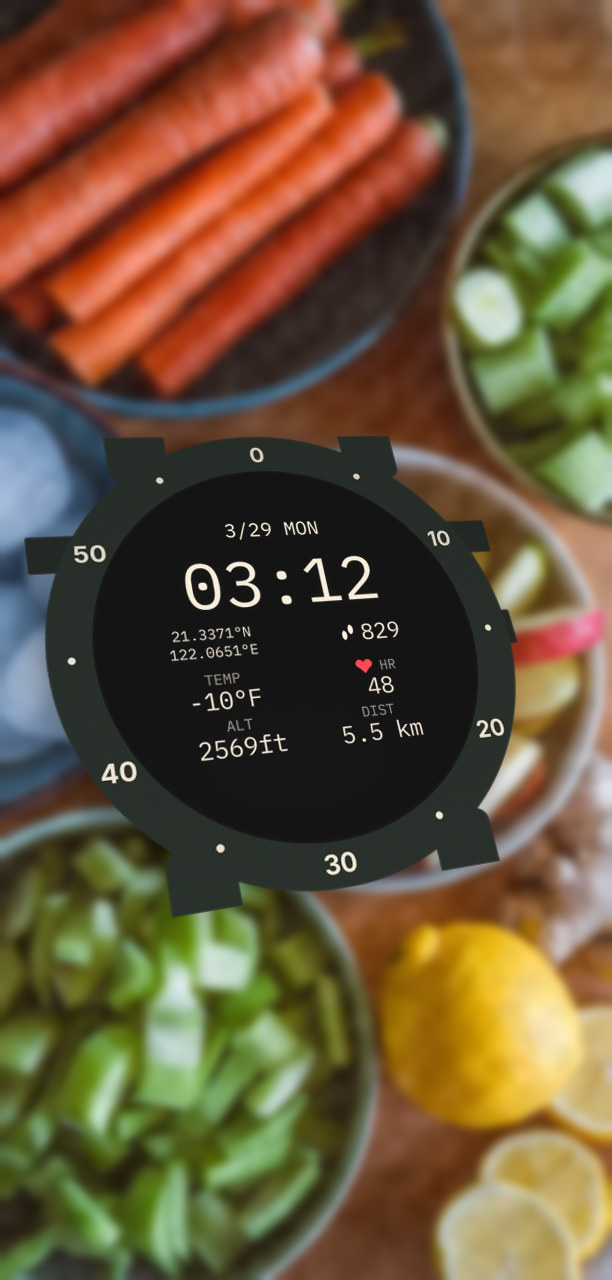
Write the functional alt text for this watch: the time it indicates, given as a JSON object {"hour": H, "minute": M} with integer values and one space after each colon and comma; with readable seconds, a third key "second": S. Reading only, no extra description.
{"hour": 3, "minute": 12}
